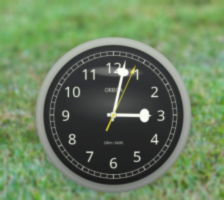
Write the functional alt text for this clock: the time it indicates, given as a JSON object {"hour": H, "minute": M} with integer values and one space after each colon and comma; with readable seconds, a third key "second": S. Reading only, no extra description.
{"hour": 3, "minute": 2, "second": 4}
